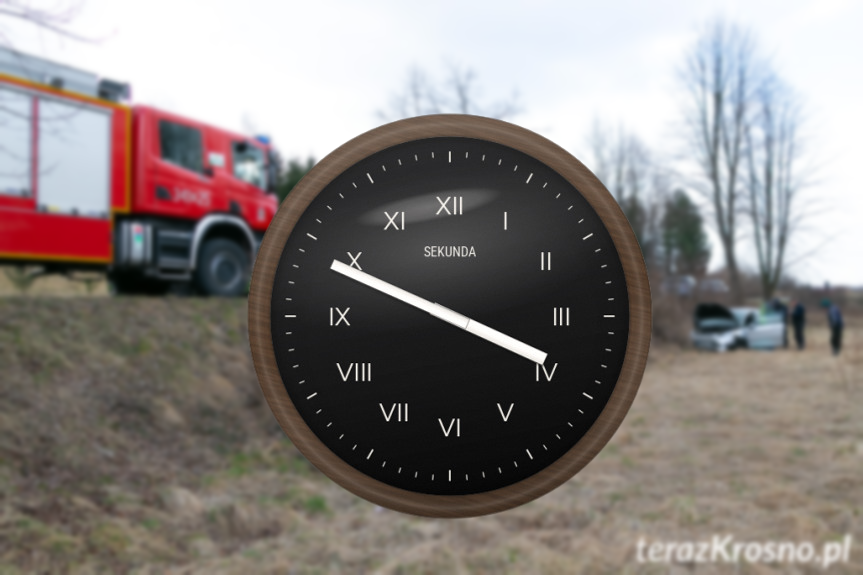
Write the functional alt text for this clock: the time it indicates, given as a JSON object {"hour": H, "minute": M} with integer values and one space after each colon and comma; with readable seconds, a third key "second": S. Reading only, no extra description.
{"hour": 3, "minute": 49}
